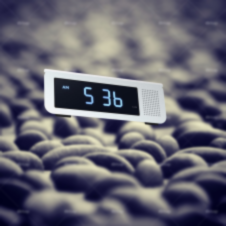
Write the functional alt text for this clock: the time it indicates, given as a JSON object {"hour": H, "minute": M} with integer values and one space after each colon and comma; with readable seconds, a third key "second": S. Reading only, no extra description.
{"hour": 5, "minute": 36}
